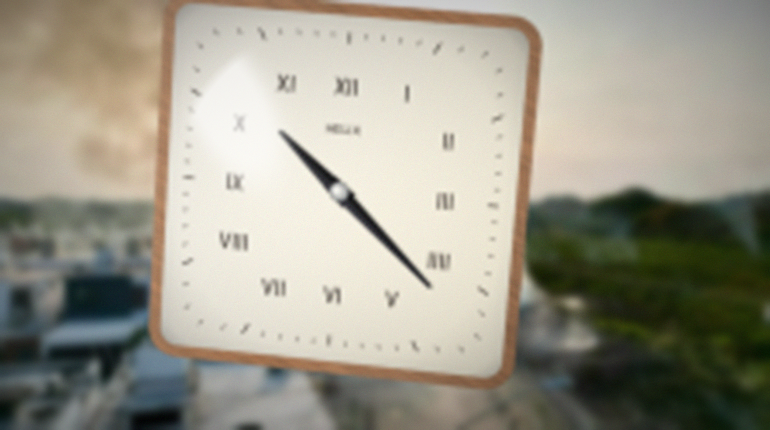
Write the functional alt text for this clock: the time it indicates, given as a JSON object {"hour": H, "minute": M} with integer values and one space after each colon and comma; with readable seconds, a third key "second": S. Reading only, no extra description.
{"hour": 10, "minute": 22}
